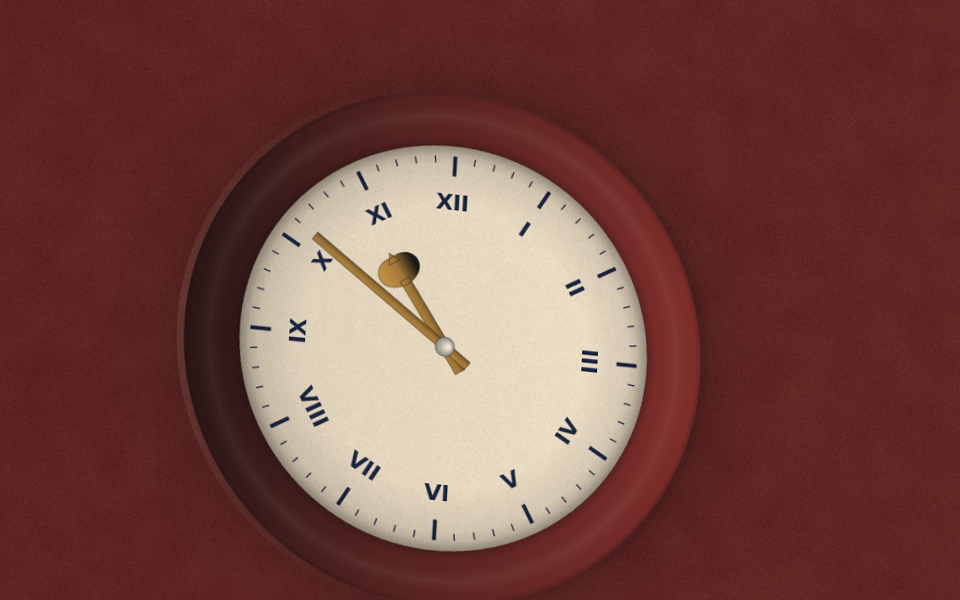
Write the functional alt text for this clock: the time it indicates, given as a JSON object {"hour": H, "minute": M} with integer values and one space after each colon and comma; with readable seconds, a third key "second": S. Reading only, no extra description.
{"hour": 10, "minute": 51}
